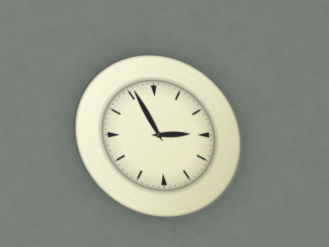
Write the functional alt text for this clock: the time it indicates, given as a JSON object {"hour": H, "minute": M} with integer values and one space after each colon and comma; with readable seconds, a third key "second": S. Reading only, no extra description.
{"hour": 2, "minute": 56}
